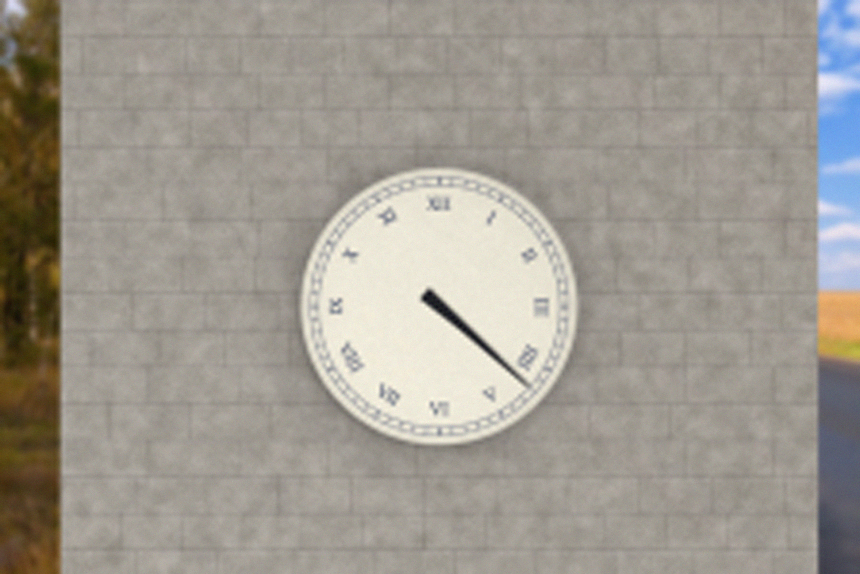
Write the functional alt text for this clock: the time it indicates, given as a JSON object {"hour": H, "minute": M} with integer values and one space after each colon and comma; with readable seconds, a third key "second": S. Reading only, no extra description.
{"hour": 4, "minute": 22}
